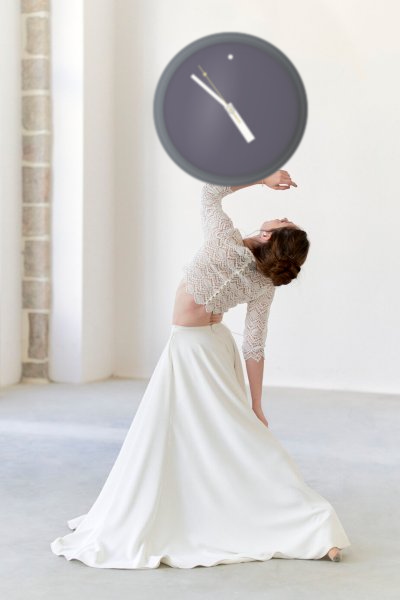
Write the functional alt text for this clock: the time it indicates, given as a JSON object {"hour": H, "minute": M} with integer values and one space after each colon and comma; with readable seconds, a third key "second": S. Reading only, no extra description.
{"hour": 4, "minute": 51, "second": 54}
